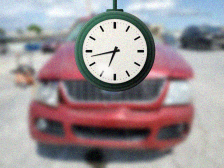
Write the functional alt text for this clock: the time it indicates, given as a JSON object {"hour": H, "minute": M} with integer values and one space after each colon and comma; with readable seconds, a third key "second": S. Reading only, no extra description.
{"hour": 6, "minute": 43}
